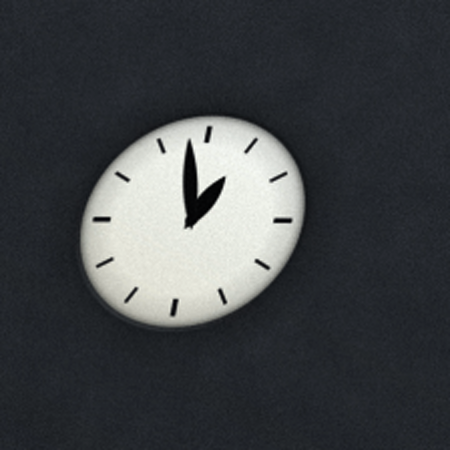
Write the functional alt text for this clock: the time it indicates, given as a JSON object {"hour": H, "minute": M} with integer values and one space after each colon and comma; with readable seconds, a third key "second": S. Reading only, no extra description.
{"hour": 12, "minute": 58}
